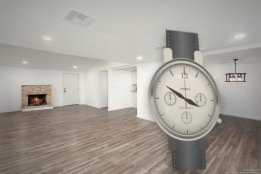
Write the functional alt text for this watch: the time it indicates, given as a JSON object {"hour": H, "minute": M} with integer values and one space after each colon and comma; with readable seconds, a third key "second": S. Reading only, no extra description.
{"hour": 3, "minute": 50}
